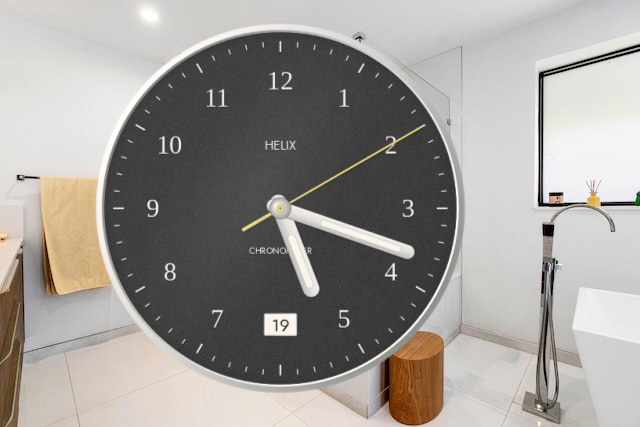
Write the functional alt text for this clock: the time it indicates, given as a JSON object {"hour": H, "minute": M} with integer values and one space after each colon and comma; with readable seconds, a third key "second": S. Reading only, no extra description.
{"hour": 5, "minute": 18, "second": 10}
